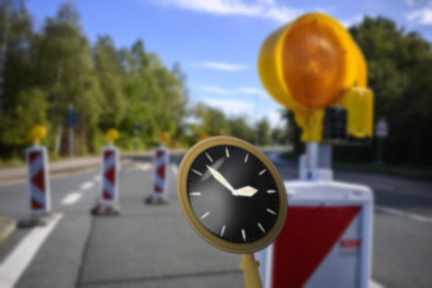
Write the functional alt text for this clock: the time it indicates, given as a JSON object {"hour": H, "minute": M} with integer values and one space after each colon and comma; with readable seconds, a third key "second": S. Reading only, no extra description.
{"hour": 2, "minute": 53}
